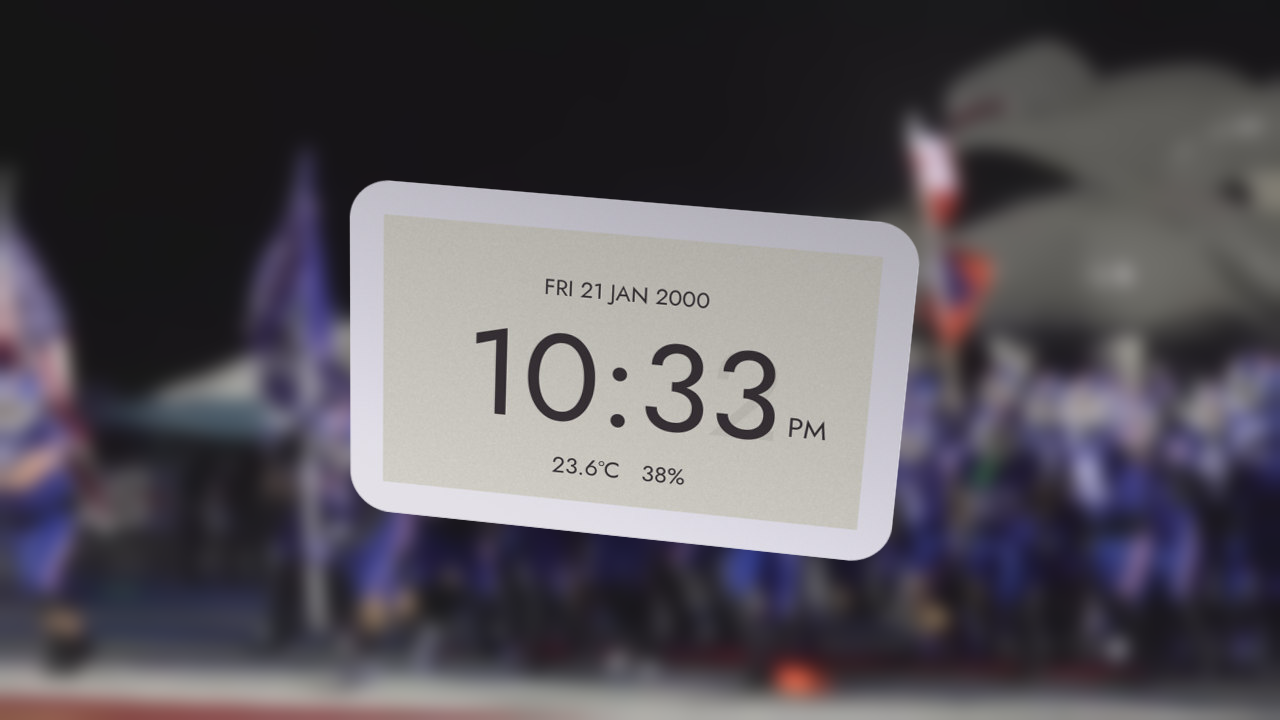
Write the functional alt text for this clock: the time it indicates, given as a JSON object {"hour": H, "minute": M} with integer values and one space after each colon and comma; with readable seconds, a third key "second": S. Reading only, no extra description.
{"hour": 10, "minute": 33}
